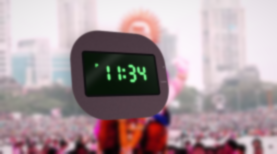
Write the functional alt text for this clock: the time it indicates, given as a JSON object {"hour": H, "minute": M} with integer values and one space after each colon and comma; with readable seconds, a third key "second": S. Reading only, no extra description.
{"hour": 11, "minute": 34}
